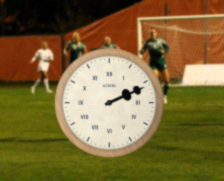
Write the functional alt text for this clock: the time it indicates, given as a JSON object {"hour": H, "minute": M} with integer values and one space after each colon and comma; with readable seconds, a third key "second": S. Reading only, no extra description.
{"hour": 2, "minute": 11}
